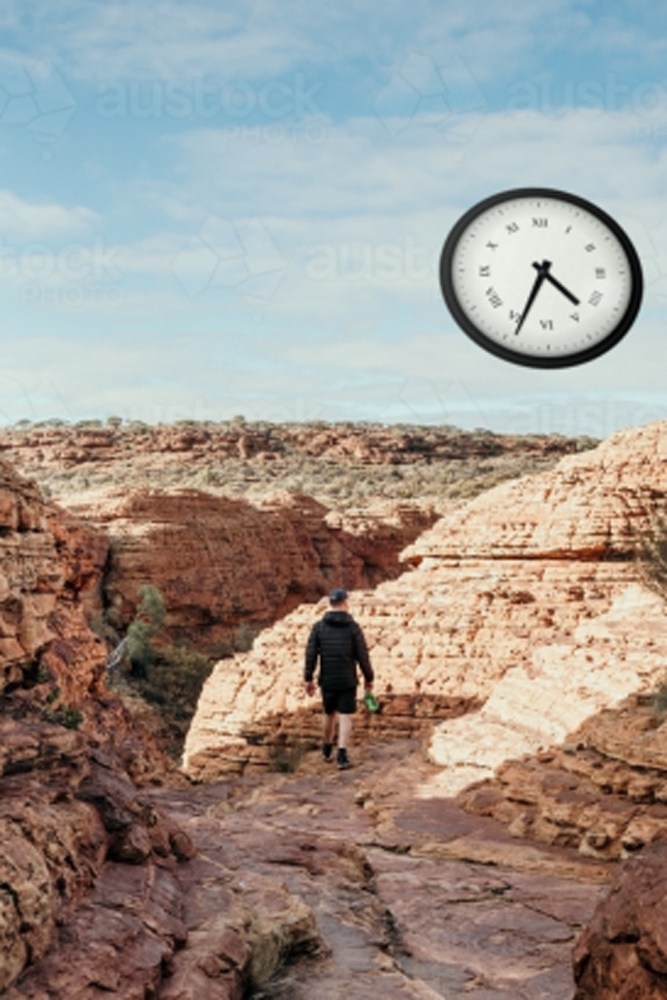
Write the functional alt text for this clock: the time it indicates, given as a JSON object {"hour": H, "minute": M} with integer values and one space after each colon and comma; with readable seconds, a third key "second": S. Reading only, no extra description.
{"hour": 4, "minute": 34}
